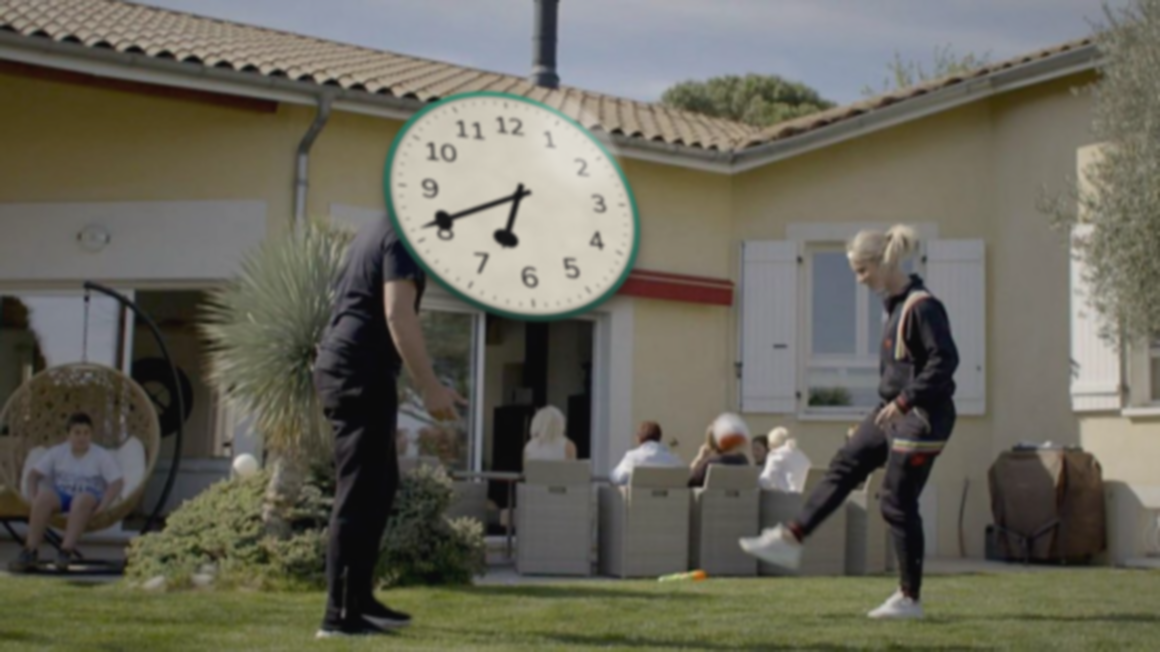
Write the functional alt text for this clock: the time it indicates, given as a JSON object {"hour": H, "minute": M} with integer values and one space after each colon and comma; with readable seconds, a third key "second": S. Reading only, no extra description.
{"hour": 6, "minute": 41}
